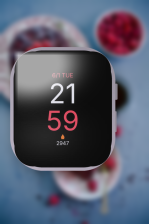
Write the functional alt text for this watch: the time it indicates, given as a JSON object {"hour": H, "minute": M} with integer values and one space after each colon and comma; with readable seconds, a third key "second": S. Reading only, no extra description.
{"hour": 21, "minute": 59}
